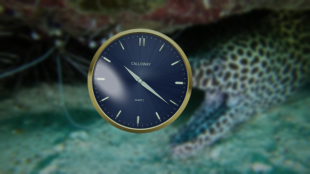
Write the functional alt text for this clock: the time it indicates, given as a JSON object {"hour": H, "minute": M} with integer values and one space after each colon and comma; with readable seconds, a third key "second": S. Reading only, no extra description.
{"hour": 10, "minute": 21}
